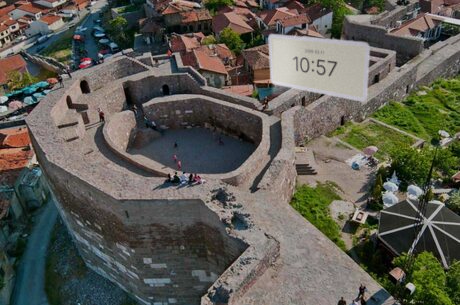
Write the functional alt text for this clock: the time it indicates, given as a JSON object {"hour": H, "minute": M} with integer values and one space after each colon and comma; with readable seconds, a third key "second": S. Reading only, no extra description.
{"hour": 10, "minute": 57}
